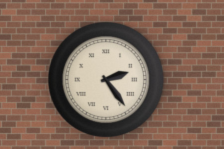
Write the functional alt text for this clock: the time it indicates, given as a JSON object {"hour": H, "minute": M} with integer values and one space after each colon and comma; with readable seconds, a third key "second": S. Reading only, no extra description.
{"hour": 2, "minute": 24}
